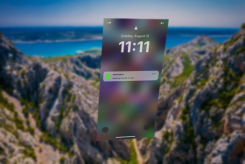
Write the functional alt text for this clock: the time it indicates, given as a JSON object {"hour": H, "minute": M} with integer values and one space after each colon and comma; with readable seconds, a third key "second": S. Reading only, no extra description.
{"hour": 11, "minute": 11}
